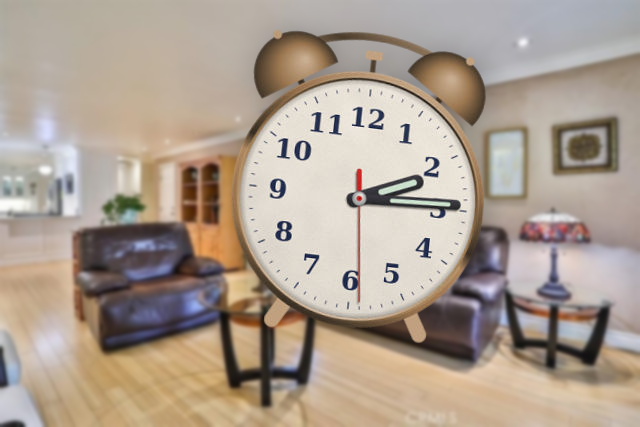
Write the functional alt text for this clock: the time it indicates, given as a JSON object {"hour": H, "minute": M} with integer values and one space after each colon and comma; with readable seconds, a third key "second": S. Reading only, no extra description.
{"hour": 2, "minute": 14, "second": 29}
